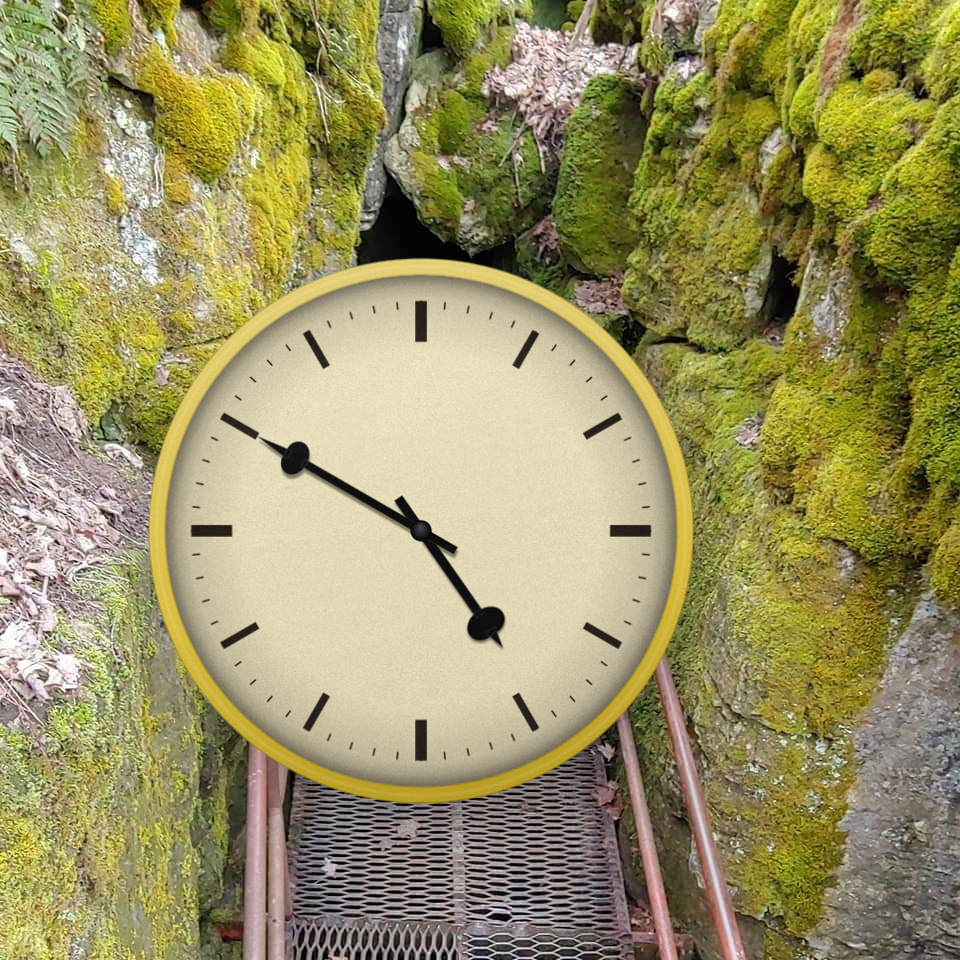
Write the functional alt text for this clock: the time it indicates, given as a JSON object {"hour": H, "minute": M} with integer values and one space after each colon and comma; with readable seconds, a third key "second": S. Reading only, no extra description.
{"hour": 4, "minute": 50}
